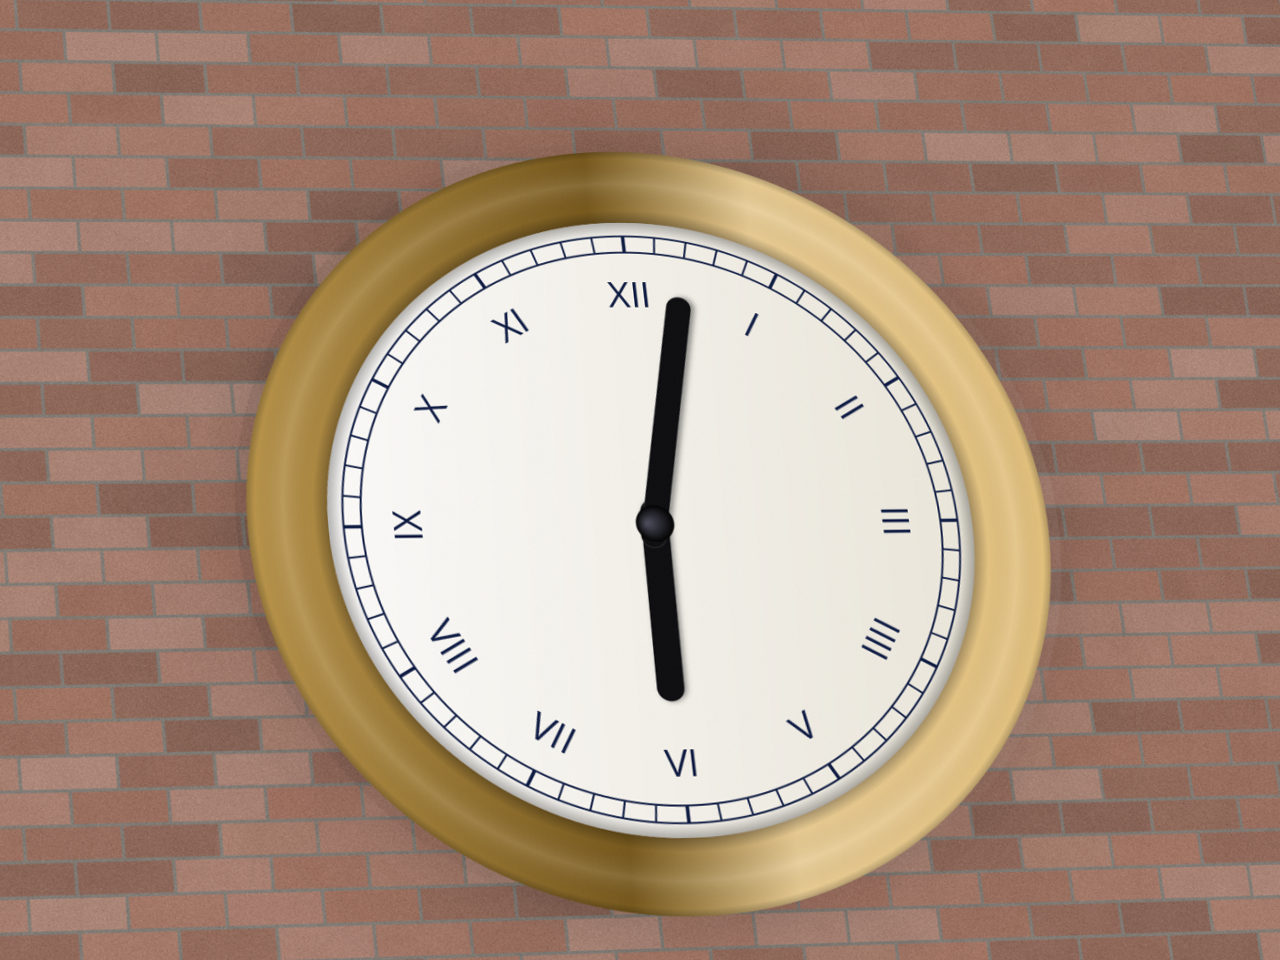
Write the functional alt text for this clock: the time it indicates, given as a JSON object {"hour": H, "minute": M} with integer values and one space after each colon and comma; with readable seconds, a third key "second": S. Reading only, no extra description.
{"hour": 6, "minute": 2}
